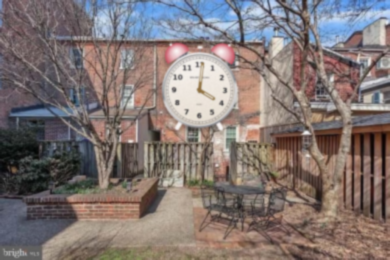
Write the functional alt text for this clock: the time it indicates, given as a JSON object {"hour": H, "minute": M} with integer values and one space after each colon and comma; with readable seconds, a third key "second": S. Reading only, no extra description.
{"hour": 4, "minute": 1}
